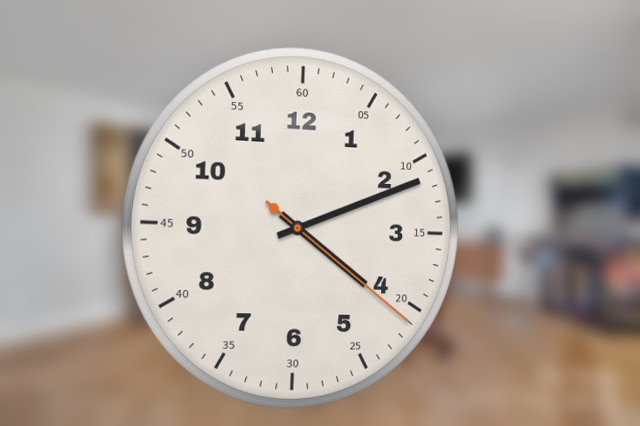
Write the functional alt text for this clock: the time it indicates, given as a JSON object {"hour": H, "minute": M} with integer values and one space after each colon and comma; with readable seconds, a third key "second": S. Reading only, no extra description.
{"hour": 4, "minute": 11, "second": 21}
